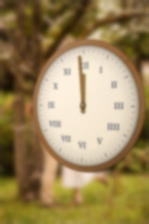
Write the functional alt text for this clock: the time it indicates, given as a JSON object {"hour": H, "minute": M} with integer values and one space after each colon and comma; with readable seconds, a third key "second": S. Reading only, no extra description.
{"hour": 11, "minute": 59}
